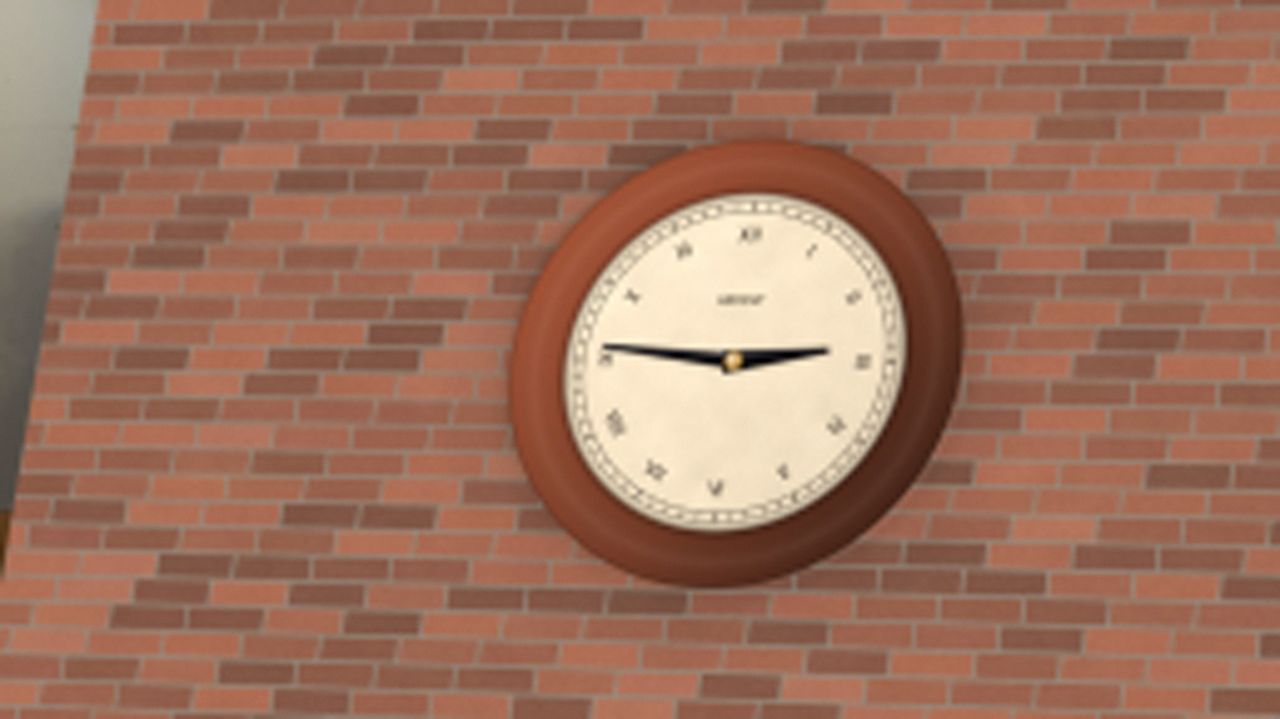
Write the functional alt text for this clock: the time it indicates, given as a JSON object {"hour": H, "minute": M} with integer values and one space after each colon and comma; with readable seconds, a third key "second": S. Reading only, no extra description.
{"hour": 2, "minute": 46}
